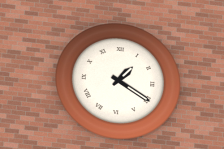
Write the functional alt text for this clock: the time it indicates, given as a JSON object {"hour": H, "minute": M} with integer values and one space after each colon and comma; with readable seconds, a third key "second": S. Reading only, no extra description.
{"hour": 1, "minute": 20}
